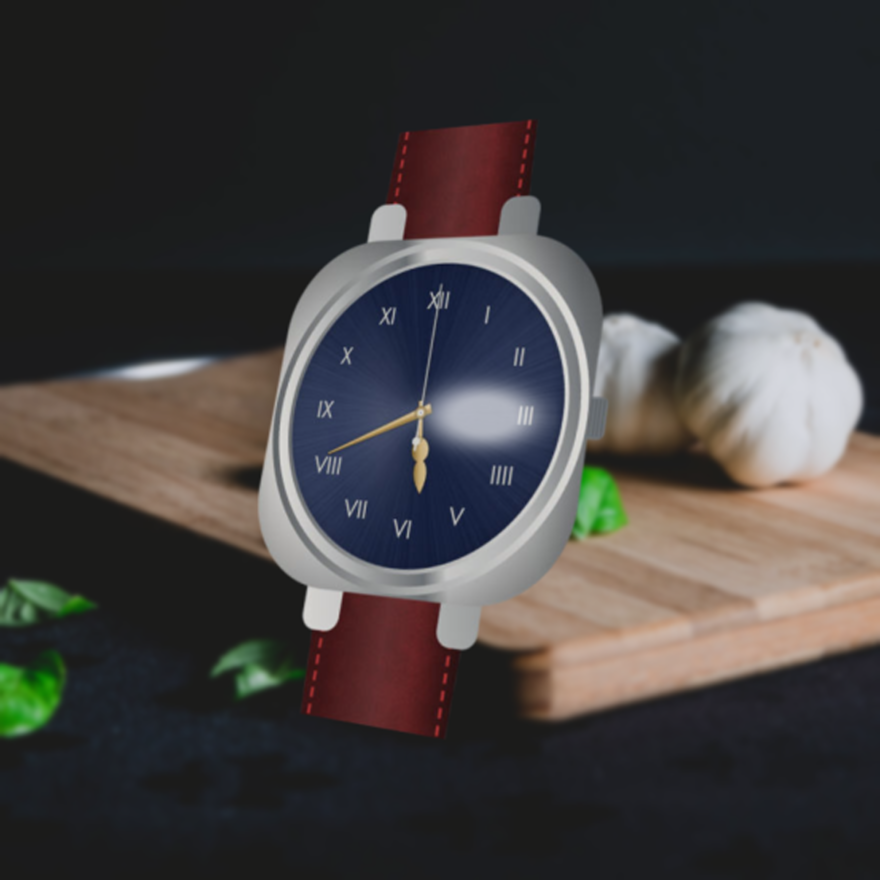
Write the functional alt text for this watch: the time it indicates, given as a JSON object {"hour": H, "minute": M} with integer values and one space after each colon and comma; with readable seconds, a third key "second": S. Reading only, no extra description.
{"hour": 5, "minute": 41, "second": 0}
